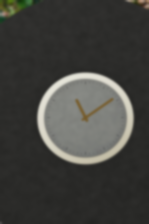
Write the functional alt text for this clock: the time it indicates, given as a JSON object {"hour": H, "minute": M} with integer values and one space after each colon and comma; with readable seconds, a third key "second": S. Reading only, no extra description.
{"hour": 11, "minute": 9}
